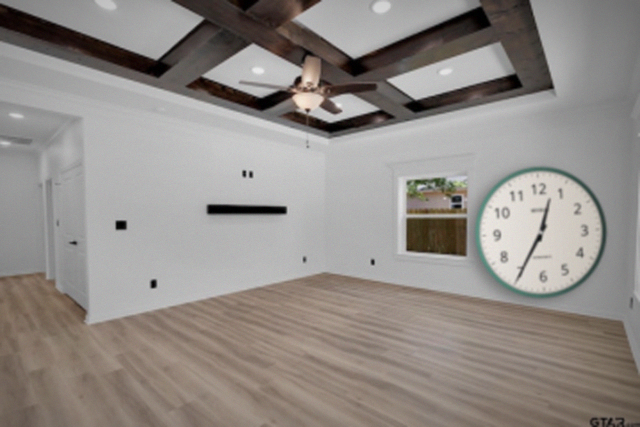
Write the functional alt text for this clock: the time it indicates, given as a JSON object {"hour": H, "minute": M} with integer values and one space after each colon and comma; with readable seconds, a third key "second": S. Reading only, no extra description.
{"hour": 12, "minute": 35}
